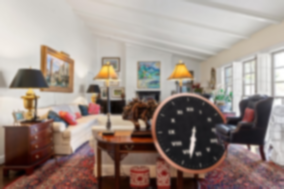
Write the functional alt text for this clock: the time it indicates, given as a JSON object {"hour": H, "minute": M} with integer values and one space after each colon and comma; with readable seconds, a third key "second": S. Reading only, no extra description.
{"hour": 6, "minute": 33}
